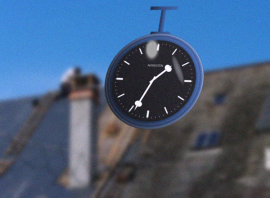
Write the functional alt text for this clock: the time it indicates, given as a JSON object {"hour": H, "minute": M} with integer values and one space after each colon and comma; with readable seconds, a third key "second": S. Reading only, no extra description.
{"hour": 1, "minute": 34}
